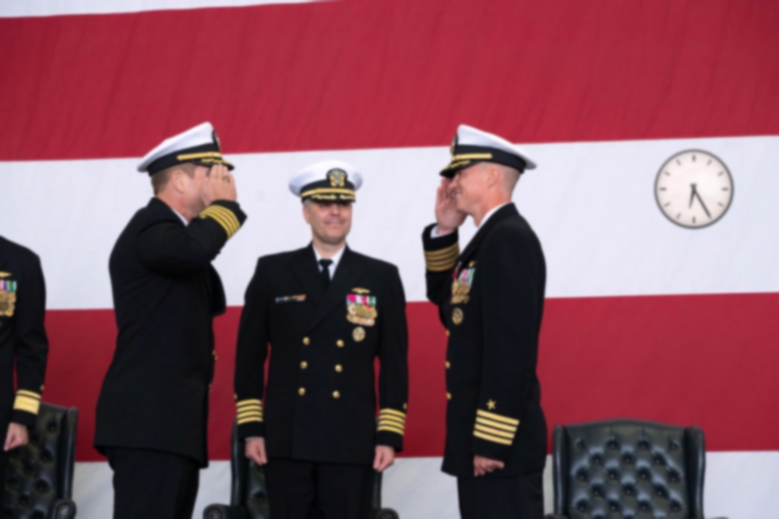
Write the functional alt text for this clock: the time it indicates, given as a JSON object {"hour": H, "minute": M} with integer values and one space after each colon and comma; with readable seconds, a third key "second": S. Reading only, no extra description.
{"hour": 6, "minute": 25}
